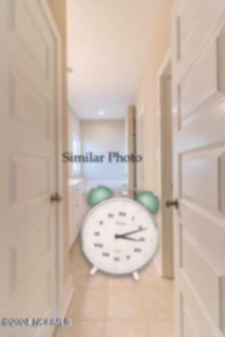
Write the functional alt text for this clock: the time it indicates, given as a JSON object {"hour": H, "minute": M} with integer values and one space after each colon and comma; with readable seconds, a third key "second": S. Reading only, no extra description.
{"hour": 3, "minute": 11}
